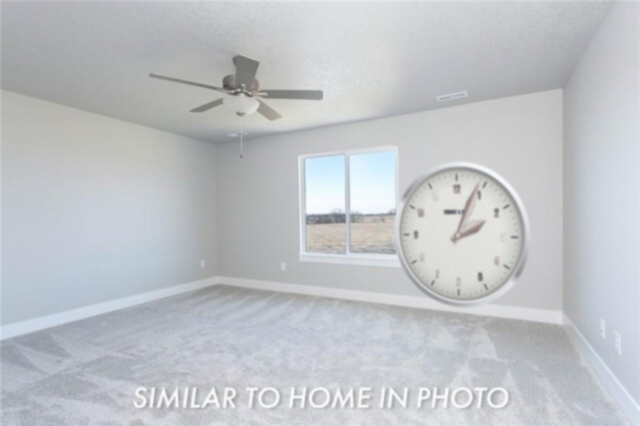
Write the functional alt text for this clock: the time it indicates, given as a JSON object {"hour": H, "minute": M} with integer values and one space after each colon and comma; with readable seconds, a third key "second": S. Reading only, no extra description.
{"hour": 2, "minute": 4}
